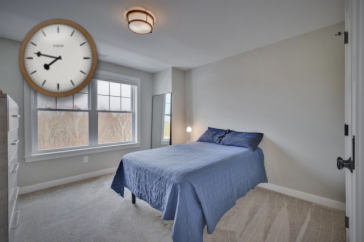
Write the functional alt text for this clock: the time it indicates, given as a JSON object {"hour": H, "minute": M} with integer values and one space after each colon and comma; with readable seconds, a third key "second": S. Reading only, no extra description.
{"hour": 7, "minute": 47}
